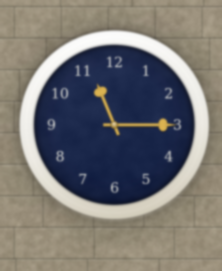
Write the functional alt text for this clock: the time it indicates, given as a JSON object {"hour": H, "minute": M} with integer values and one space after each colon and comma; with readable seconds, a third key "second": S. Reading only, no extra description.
{"hour": 11, "minute": 15}
